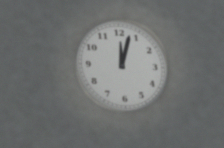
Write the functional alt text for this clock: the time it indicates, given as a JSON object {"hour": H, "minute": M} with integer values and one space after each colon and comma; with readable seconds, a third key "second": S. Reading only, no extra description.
{"hour": 12, "minute": 3}
